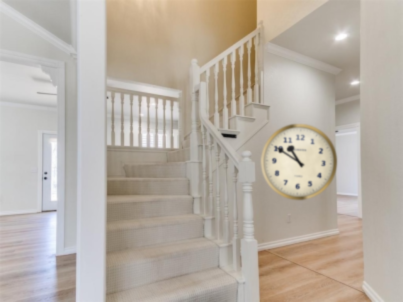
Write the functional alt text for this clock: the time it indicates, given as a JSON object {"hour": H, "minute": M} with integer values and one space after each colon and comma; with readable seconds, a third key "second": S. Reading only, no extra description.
{"hour": 10, "minute": 50}
